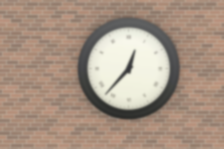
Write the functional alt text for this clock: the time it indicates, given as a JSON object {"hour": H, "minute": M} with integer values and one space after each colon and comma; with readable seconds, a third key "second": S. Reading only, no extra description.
{"hour": 12, "minute": 37}
